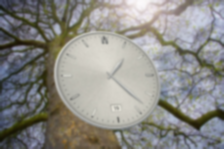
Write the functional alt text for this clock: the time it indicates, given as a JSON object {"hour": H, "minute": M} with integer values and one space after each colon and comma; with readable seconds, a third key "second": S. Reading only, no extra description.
{"hour": 1, "minute": 23}
